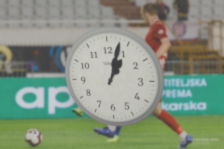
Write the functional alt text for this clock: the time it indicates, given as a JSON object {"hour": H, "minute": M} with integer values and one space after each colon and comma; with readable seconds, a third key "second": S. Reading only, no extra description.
{"hour": 1, "minute": 3}
